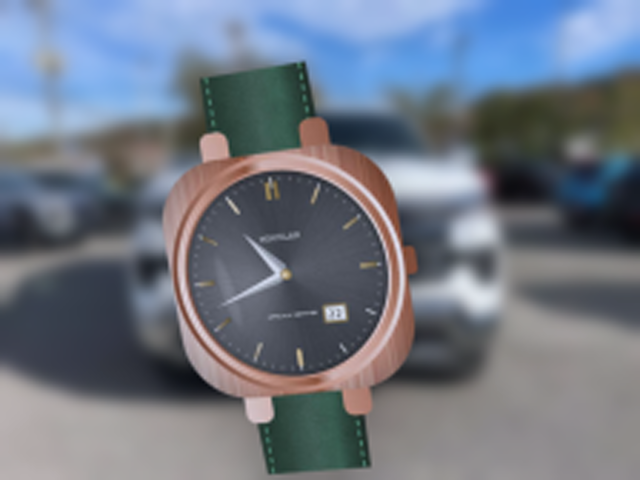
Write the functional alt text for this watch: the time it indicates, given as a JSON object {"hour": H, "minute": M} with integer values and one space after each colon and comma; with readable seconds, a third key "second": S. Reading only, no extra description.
{"hour": 10, "minute": 42}
